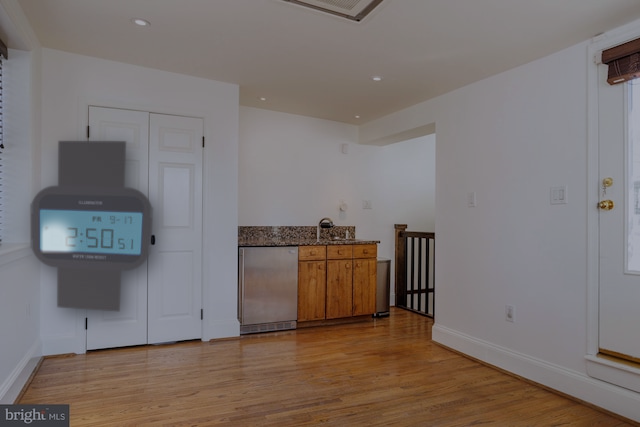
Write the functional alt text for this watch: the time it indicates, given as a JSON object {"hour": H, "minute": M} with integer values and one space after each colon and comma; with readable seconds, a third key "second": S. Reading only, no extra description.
{"hour": 2, "minute": 50, "second": 51}
